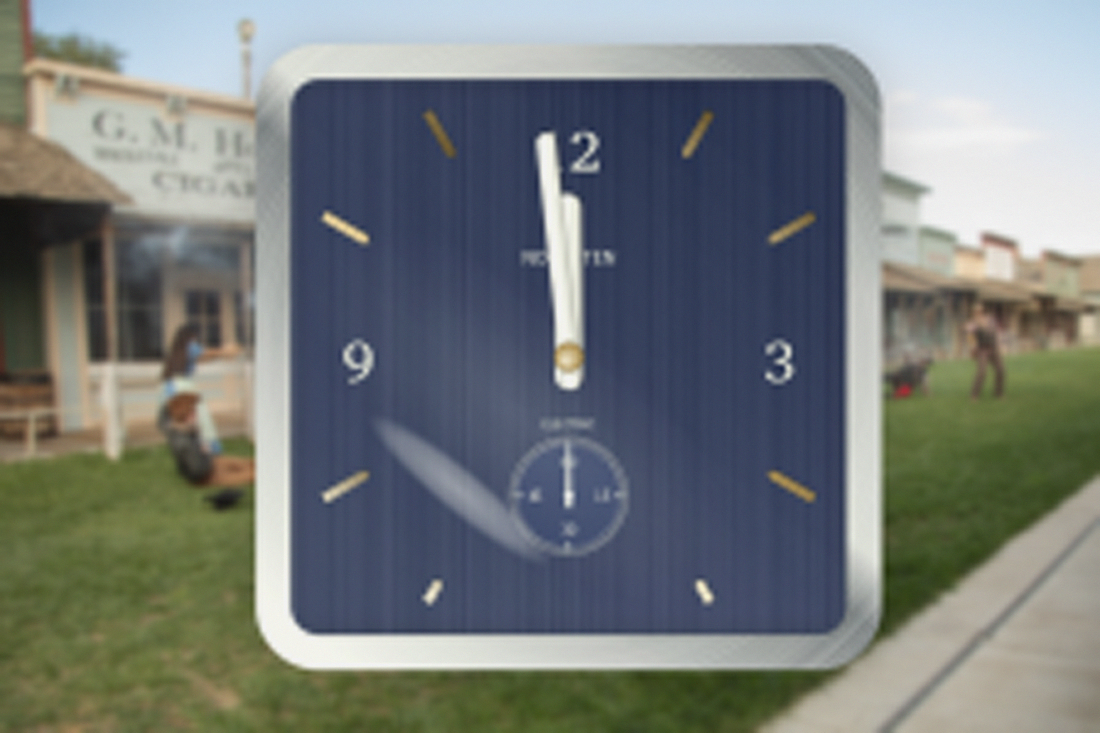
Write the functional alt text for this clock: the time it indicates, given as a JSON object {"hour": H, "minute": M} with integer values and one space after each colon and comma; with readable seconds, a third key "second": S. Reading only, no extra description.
{"hour": 11, "minute": 59}
